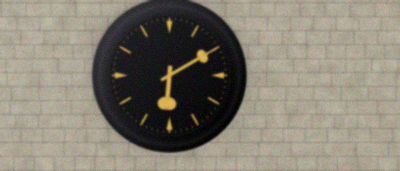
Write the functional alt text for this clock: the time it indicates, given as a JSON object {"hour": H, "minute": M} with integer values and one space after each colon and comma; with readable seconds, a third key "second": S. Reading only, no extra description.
{"hour": 6, "minute": 10}
